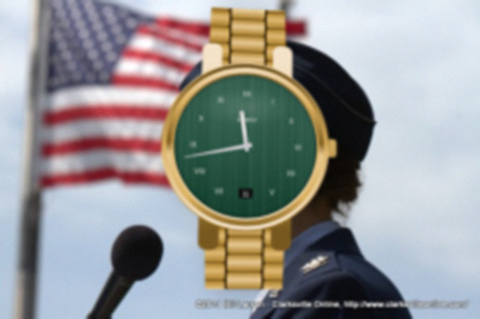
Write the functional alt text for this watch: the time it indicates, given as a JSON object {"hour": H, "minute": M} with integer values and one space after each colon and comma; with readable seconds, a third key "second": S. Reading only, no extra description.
{"hour": 11, "minute": 43}
